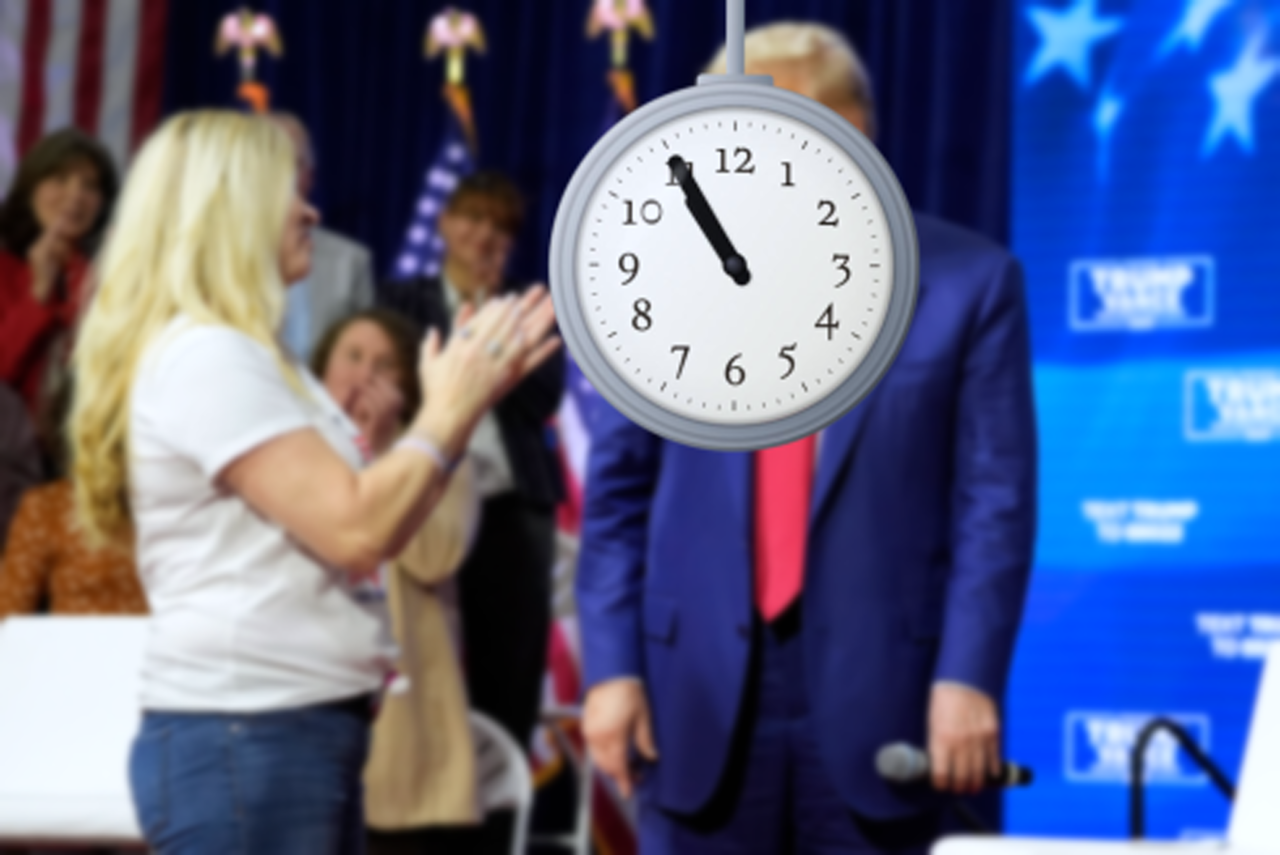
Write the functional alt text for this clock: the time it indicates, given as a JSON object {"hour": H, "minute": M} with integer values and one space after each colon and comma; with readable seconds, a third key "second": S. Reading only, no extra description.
{"hour": 10, "minute": 55}
